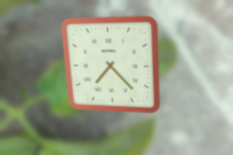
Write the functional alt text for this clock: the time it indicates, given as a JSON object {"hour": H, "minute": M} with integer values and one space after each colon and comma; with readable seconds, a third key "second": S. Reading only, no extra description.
{"hour": 7, "minute": 23}
